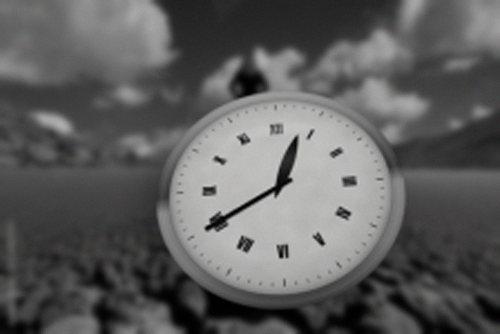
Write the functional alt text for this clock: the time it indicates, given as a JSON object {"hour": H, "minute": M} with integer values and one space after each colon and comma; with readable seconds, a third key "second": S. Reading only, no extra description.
{"hour": 12, "minute": 40}
